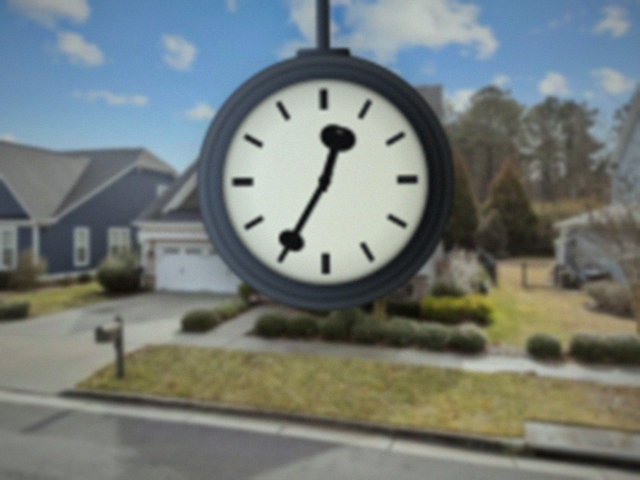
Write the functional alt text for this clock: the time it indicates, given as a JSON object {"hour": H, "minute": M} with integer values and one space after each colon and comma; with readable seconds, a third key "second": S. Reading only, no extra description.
{"hour": 12, "minute": 35}
